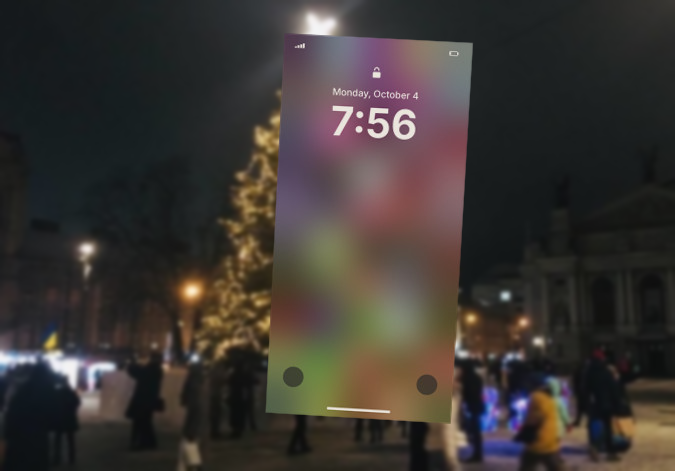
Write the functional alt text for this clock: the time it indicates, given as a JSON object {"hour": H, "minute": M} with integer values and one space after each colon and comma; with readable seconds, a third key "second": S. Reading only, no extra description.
{"hour": 7, "minute": 56}
